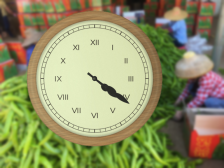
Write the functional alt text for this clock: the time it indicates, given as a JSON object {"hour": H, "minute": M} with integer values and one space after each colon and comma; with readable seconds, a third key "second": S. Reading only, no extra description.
{"hour": 4, "minute": 21}
